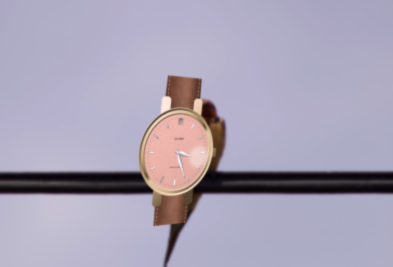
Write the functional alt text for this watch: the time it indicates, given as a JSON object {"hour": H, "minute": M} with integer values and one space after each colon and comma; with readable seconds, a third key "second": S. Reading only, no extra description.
{"hour": 3, "minute": 26}
